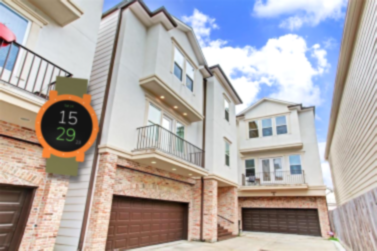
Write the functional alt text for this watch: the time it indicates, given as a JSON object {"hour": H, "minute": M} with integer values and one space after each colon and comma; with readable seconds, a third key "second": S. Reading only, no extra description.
{"hour": 15, "minute": 29}
